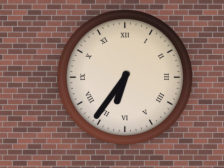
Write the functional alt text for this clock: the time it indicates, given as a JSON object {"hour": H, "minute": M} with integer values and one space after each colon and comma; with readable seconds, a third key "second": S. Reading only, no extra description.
{"hour": 6, "minute": 36}
